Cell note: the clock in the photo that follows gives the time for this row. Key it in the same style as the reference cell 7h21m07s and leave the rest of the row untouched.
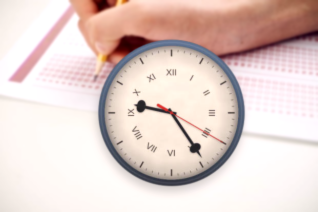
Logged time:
9h24m20s
